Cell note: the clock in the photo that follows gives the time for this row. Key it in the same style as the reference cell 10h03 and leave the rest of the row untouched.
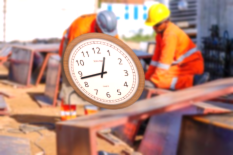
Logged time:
12h43
